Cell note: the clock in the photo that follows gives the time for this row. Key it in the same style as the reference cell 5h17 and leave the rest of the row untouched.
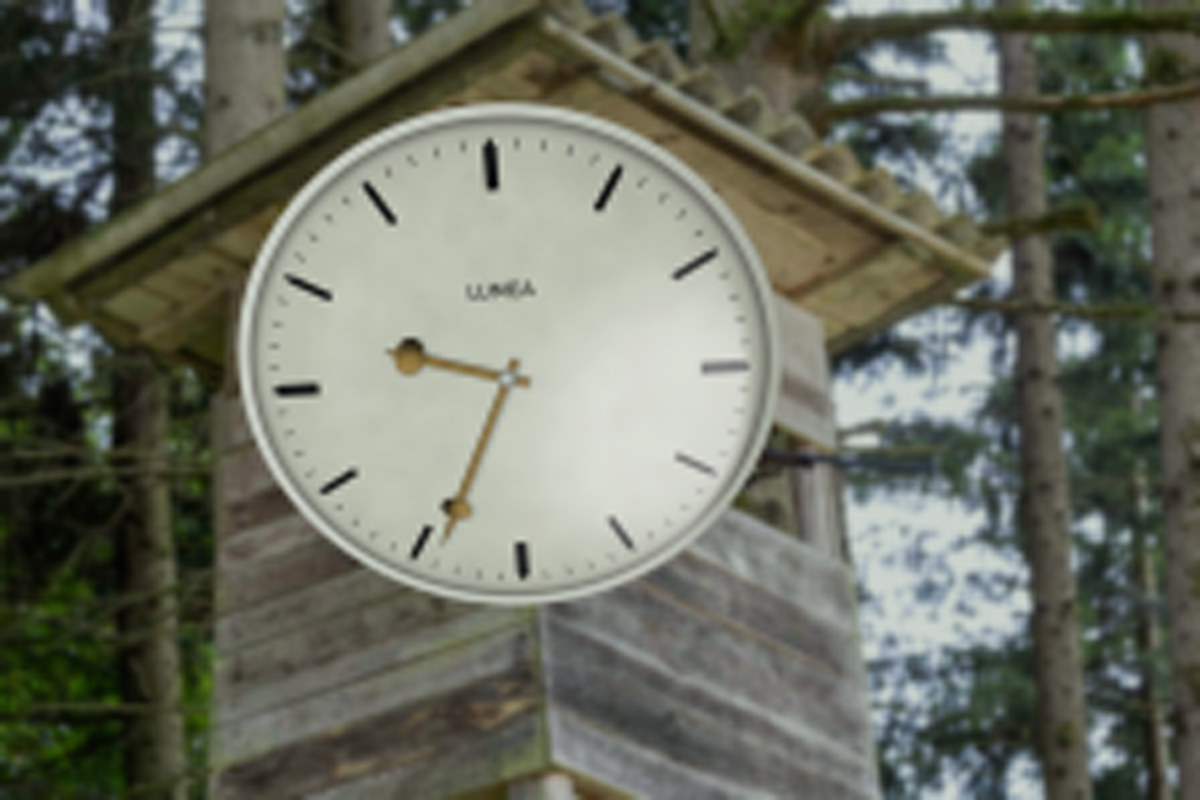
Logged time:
9h34
